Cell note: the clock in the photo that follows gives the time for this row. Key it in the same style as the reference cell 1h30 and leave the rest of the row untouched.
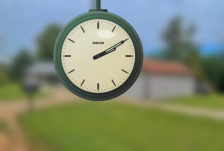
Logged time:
2h10
